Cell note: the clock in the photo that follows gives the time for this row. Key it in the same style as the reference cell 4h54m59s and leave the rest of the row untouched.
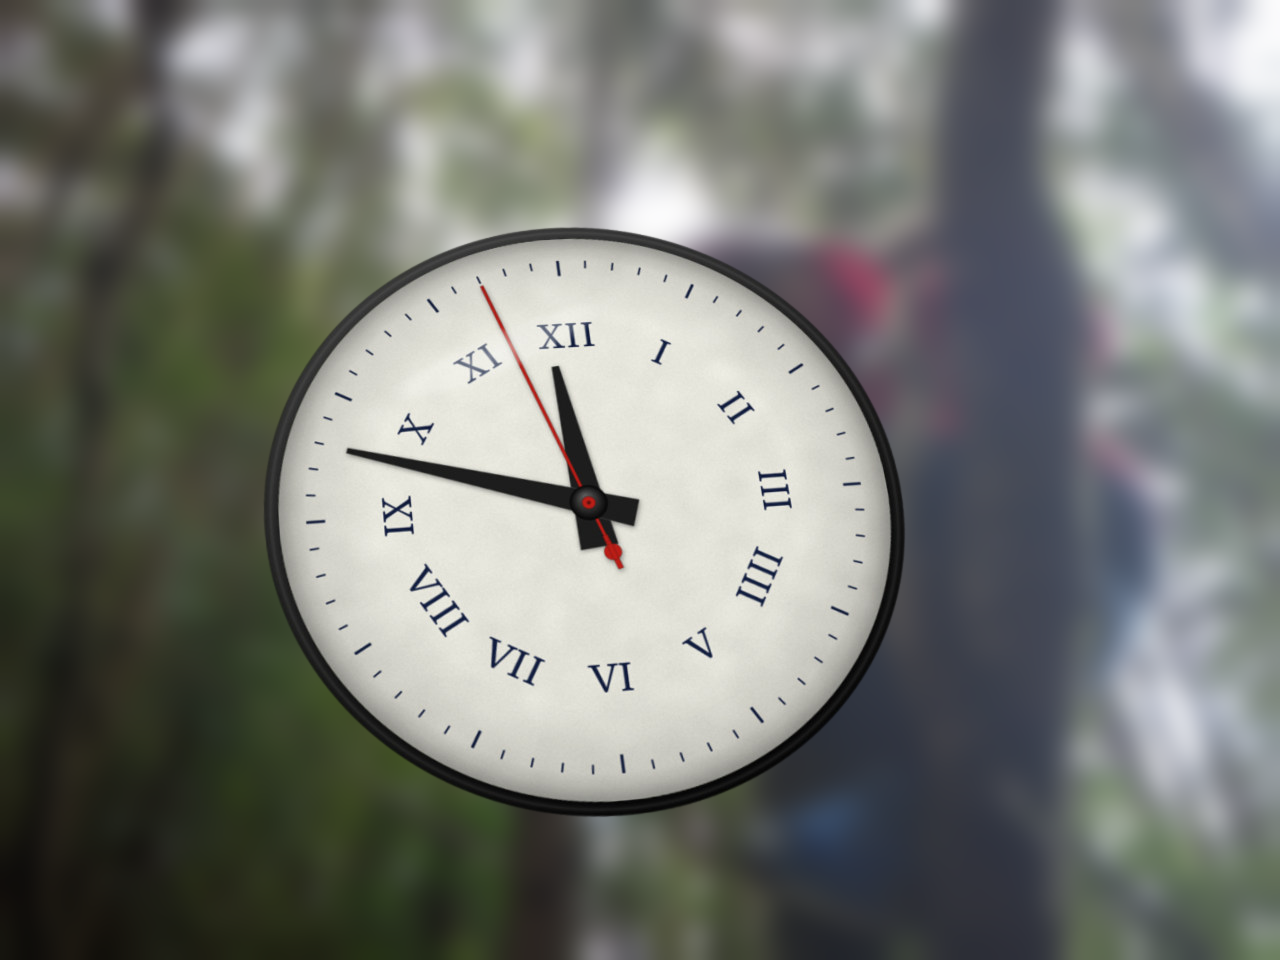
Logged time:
11h47m57s
